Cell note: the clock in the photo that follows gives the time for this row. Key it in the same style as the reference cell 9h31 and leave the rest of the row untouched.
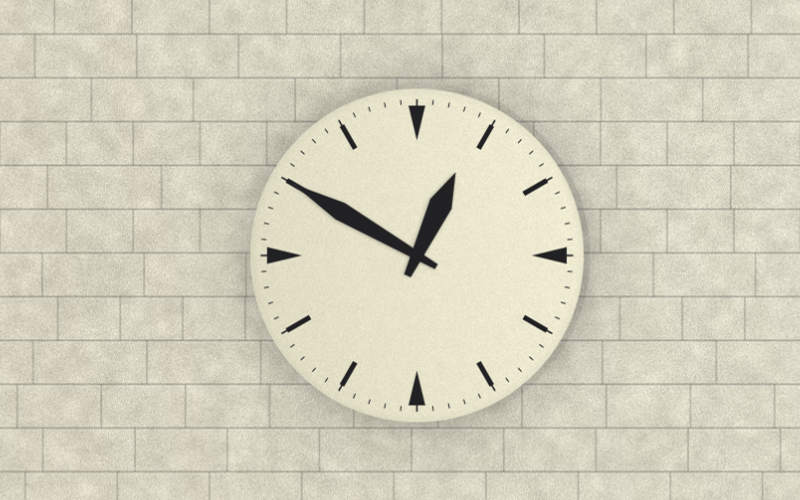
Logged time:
12h50
